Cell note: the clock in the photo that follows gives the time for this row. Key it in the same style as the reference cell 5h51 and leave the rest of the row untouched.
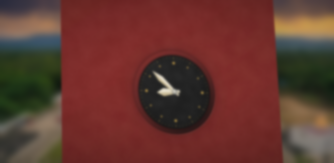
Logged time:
8h52
